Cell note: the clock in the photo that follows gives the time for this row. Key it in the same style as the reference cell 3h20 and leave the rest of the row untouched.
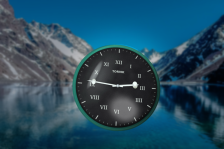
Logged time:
2h46
